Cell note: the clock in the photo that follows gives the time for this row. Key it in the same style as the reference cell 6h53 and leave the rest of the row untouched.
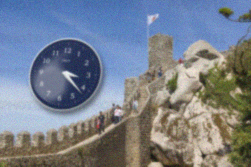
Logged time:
3h22
